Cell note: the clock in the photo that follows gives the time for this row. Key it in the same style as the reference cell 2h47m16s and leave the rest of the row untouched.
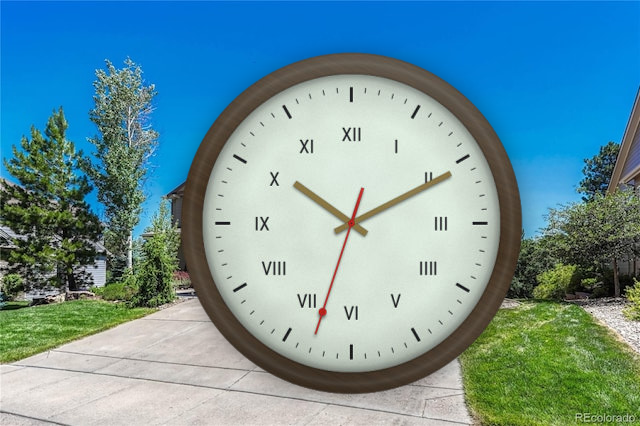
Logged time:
10h10m33s
